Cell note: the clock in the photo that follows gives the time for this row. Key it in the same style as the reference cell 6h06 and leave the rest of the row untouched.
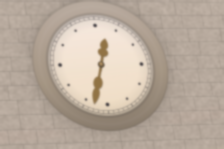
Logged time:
12h33
